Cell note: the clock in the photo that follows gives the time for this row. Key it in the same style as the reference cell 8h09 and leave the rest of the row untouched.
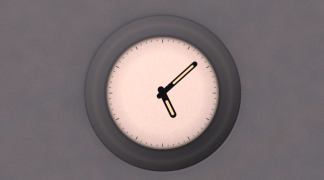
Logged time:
5h08
